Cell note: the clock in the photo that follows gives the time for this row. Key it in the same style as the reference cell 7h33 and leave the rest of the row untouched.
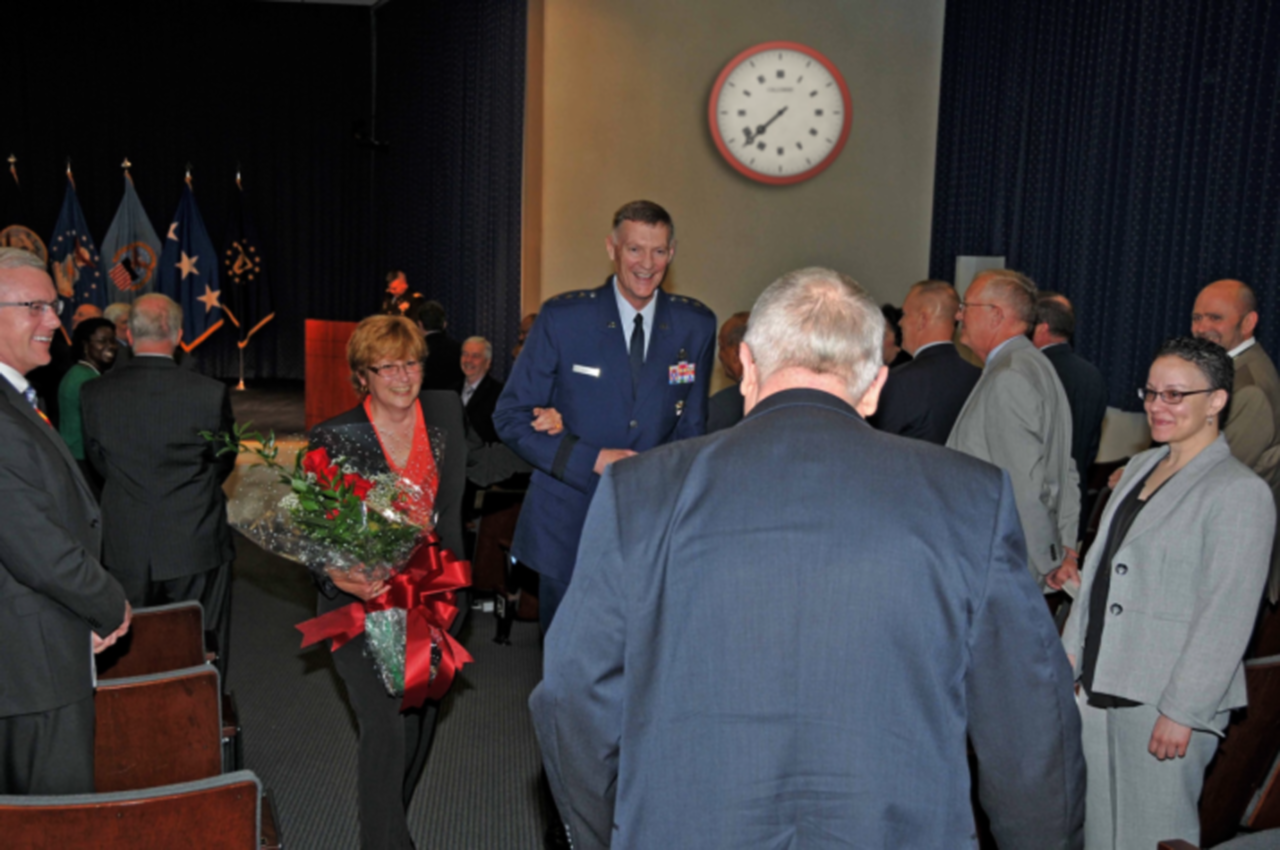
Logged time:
7h38
